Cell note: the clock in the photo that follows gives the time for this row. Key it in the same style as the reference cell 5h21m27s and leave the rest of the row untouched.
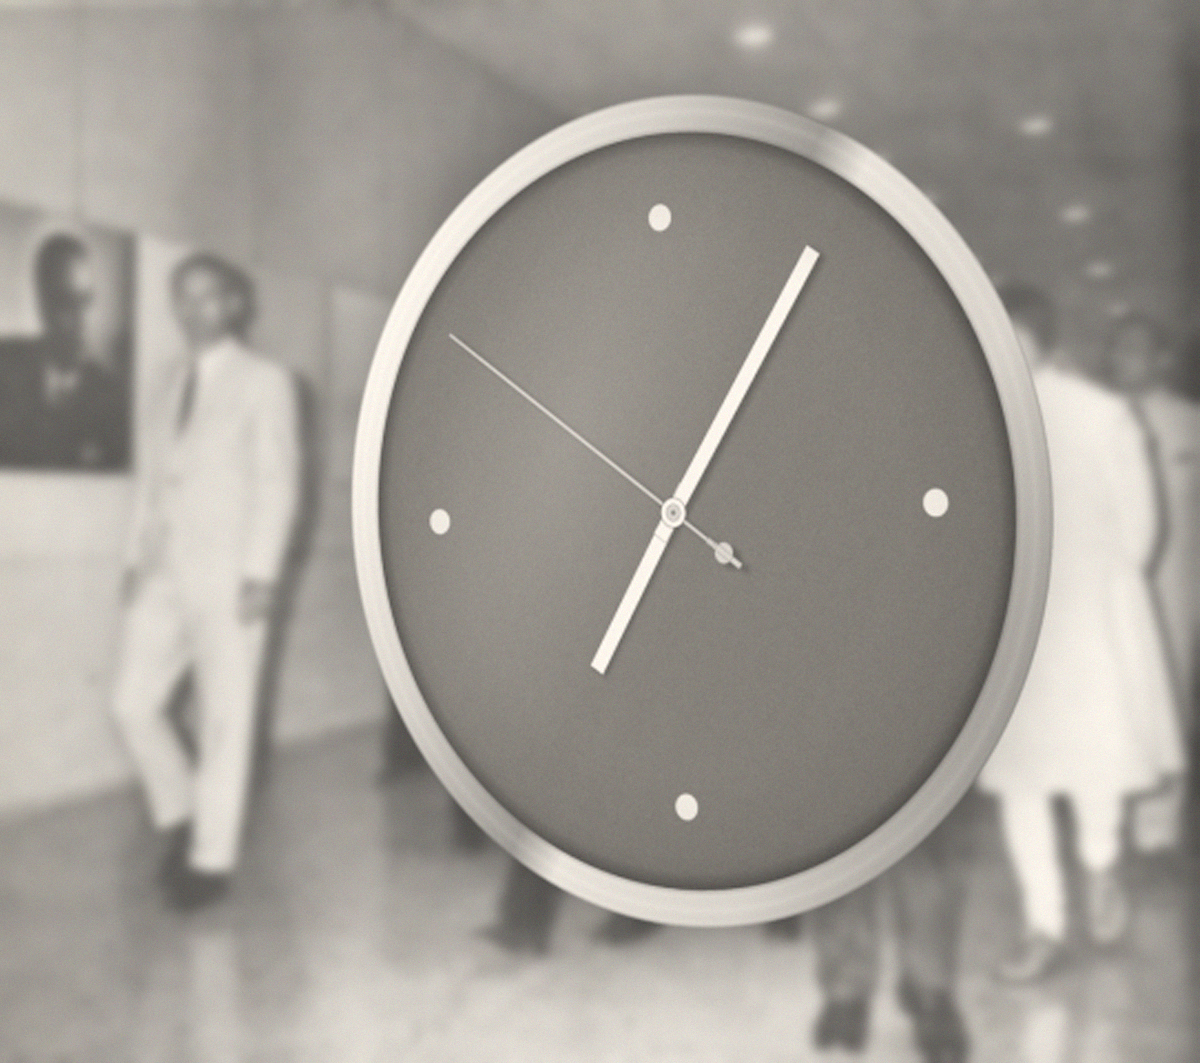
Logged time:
7h05m51s
